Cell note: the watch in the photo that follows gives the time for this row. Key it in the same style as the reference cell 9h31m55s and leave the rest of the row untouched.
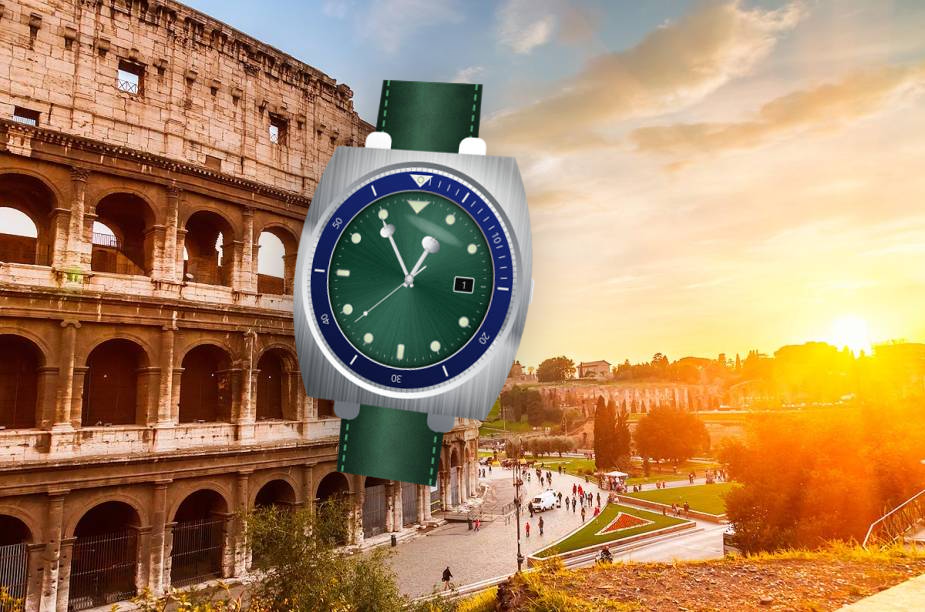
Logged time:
12h54m38s
